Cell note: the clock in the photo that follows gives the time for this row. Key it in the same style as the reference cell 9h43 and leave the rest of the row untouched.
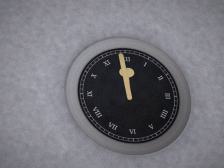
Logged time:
11h59
